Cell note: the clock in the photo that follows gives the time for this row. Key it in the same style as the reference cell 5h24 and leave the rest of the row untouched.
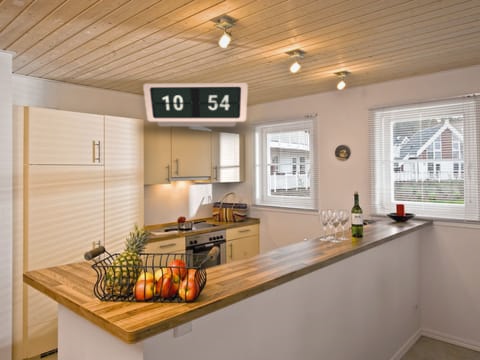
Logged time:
10h54
